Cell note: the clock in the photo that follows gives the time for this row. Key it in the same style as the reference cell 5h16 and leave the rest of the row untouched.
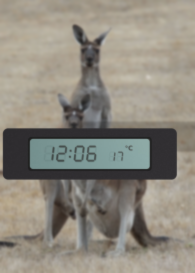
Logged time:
12h06
